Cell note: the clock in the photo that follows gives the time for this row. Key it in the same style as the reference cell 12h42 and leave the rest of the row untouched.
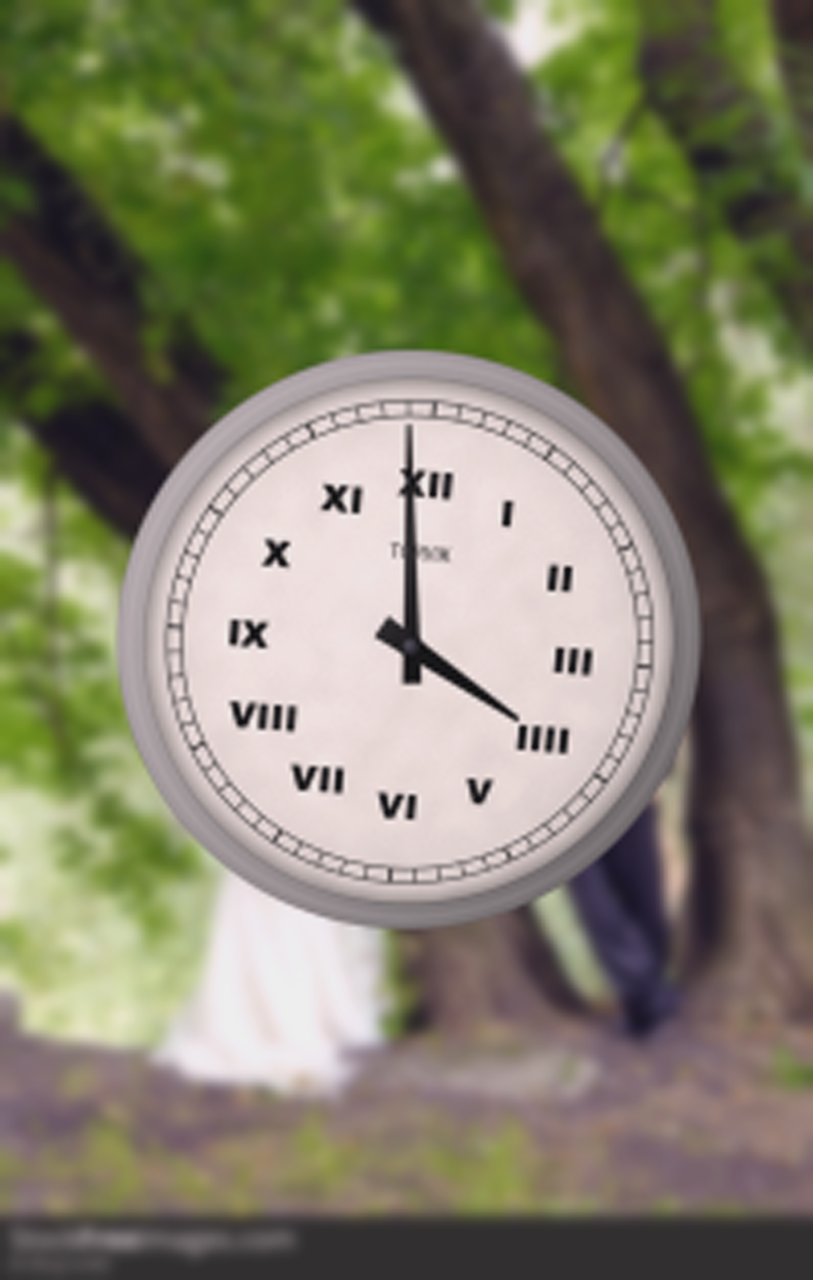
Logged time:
3h59
